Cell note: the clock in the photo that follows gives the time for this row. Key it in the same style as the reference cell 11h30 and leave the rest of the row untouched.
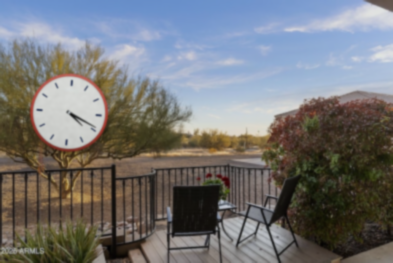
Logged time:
4h19
